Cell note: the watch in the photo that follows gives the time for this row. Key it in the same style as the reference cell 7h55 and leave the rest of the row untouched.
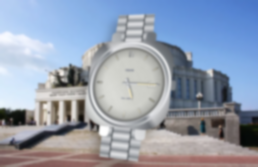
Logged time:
5h15
